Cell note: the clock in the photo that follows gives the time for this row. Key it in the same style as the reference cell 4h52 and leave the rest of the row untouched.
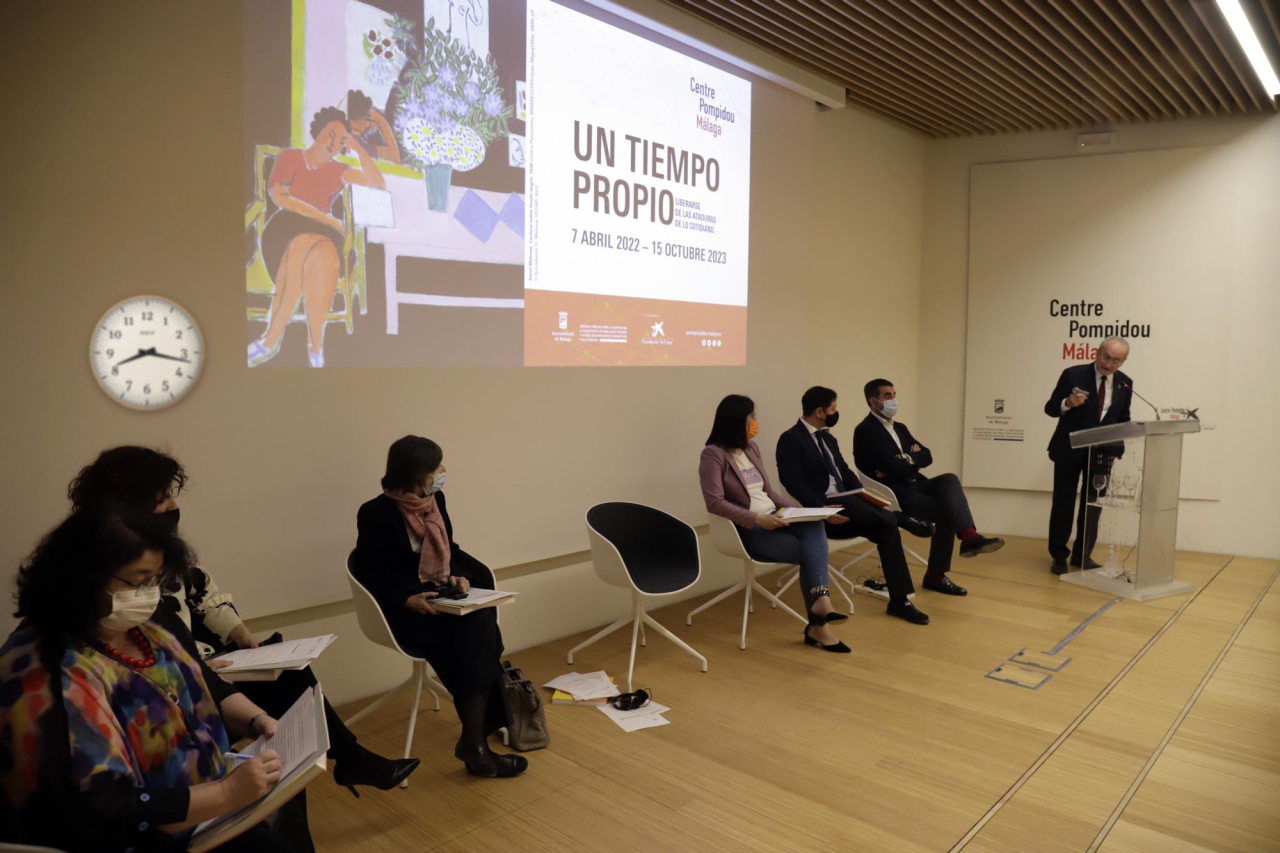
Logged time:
8h17
